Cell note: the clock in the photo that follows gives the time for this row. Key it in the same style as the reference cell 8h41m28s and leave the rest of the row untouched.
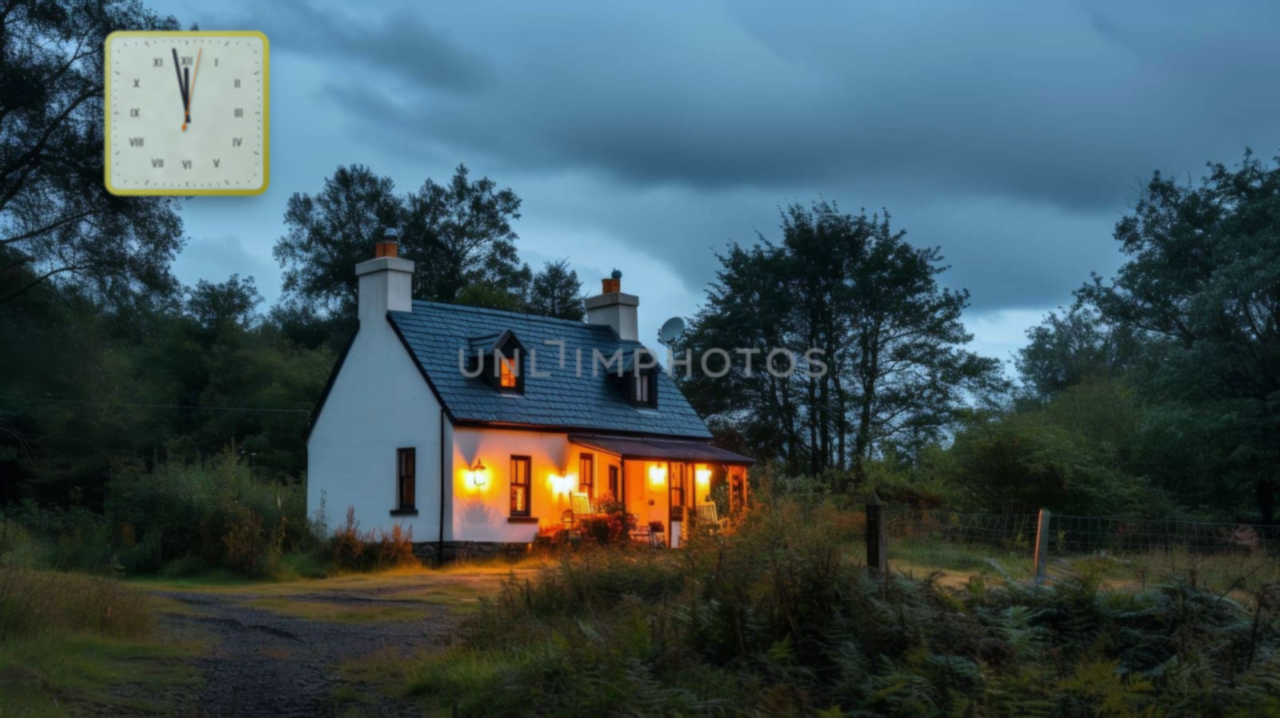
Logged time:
11h58m02s
